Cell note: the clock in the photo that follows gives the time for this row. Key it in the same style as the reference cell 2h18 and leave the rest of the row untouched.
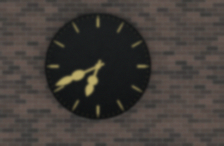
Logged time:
6h41
